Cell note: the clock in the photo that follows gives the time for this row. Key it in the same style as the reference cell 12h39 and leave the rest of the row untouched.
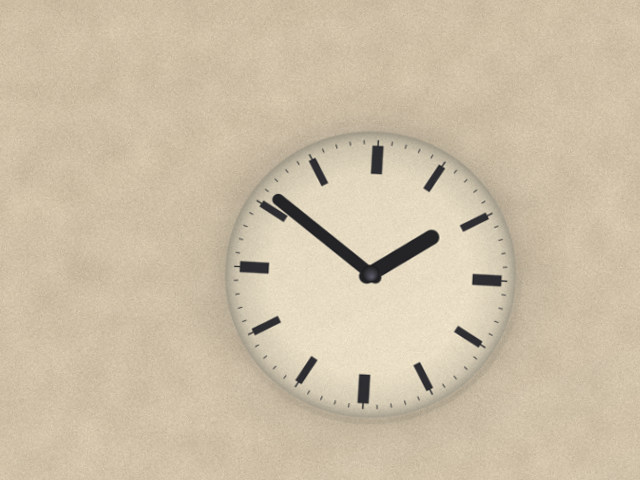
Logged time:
1h51
